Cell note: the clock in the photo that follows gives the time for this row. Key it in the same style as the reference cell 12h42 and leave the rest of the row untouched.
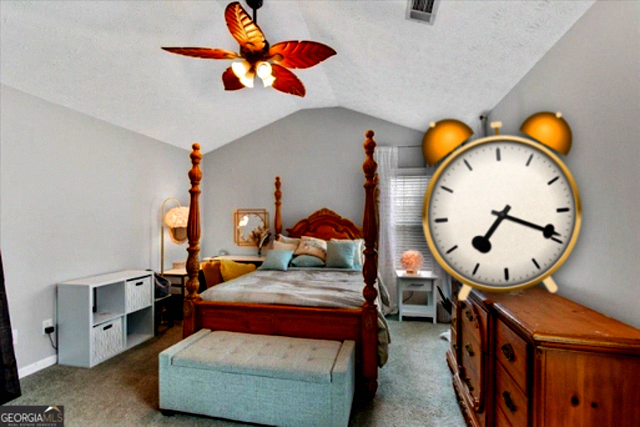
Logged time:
7h19
